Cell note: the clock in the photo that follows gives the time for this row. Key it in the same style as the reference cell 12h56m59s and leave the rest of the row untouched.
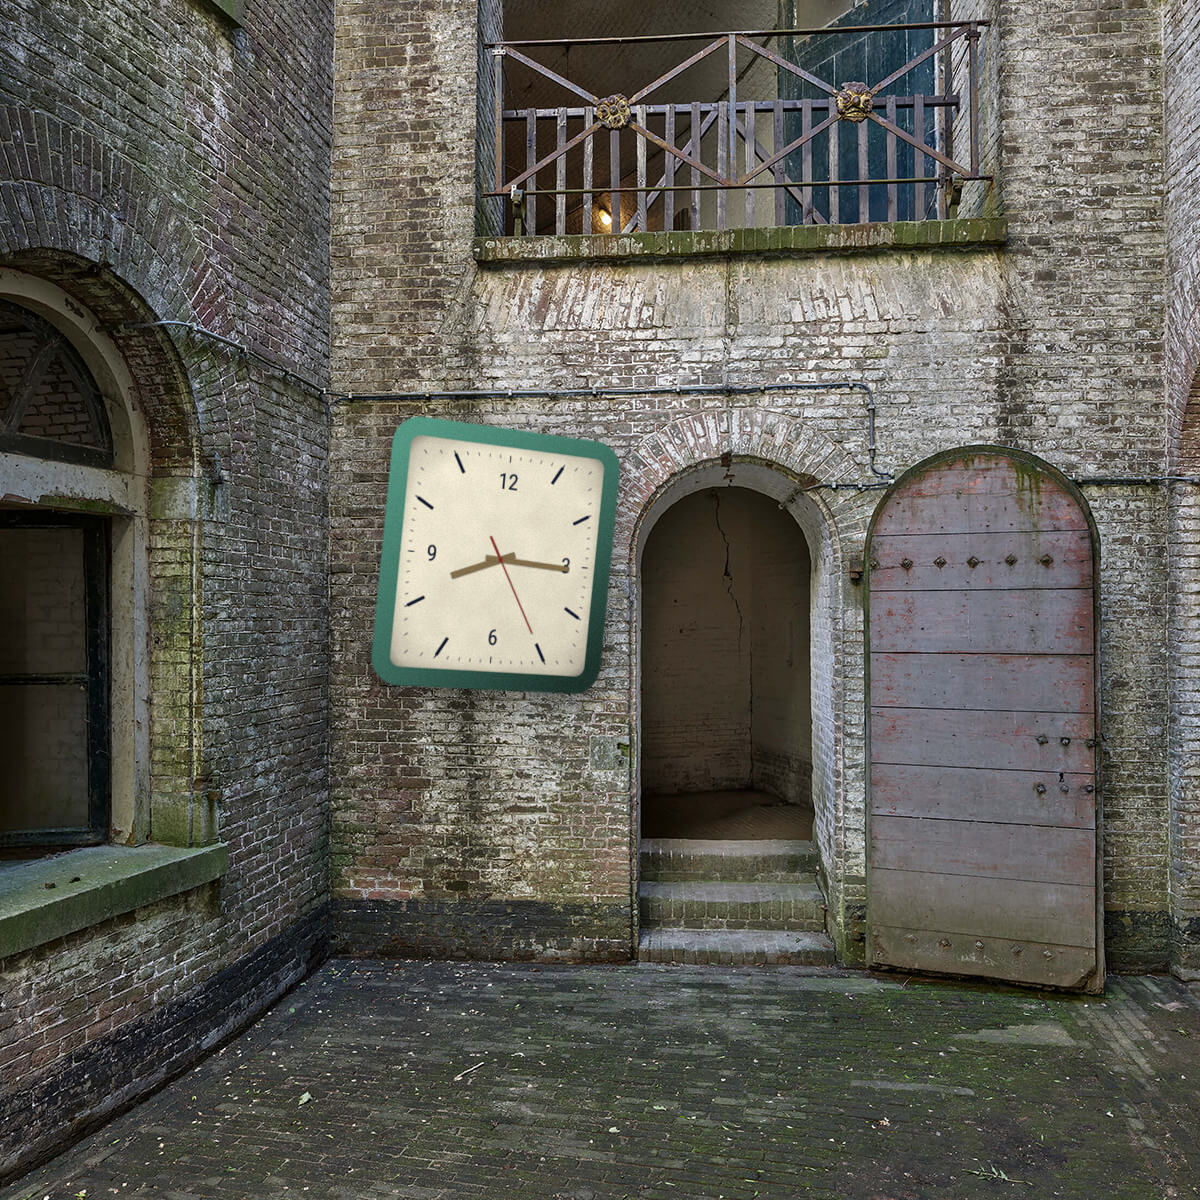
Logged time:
8h15m25s
